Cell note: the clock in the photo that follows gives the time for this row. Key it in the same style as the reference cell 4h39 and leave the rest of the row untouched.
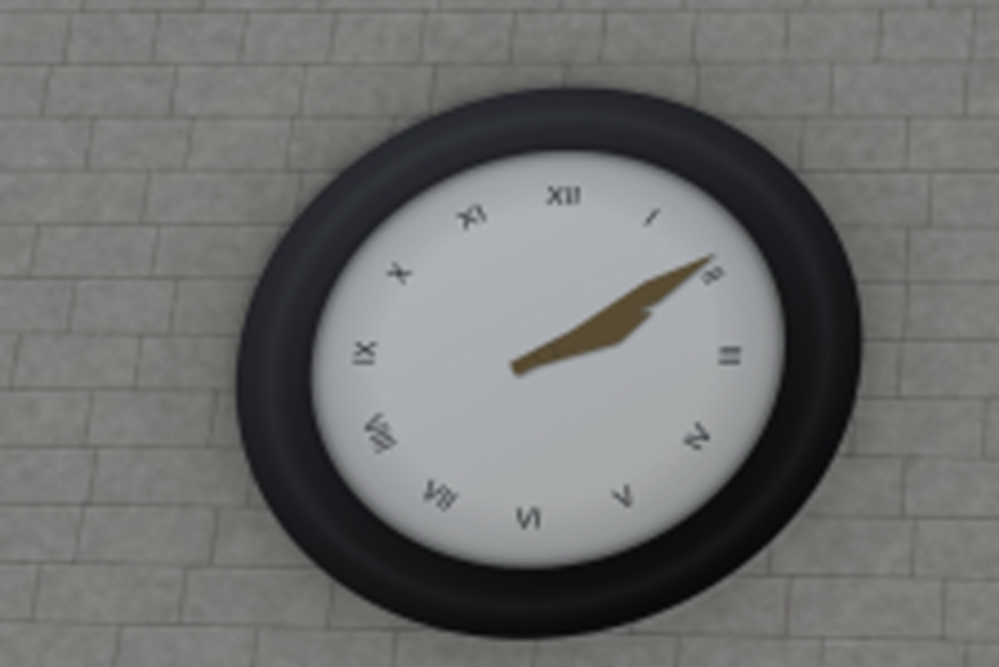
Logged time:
2h09
